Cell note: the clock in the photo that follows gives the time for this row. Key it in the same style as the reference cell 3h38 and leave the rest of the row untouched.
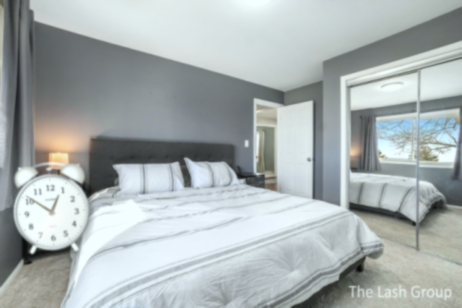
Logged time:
12h51
